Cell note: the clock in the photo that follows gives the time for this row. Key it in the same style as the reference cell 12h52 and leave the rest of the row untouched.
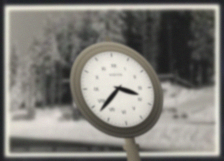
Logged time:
3h38
